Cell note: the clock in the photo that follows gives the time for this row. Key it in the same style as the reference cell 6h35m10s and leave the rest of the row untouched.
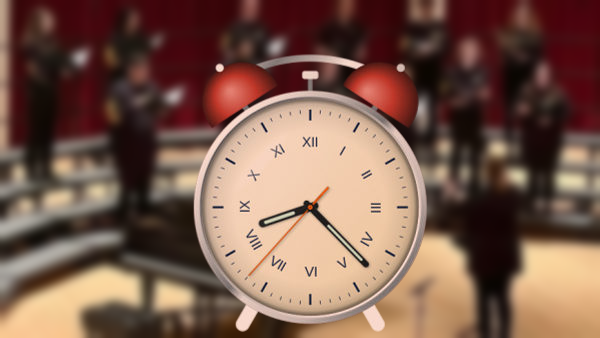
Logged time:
8h22m37s
